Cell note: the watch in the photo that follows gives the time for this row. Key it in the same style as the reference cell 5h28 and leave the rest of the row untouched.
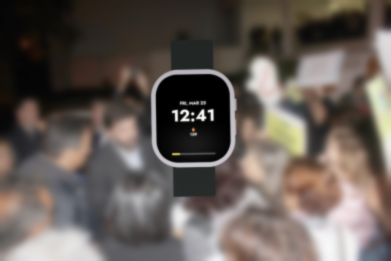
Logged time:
12h41
